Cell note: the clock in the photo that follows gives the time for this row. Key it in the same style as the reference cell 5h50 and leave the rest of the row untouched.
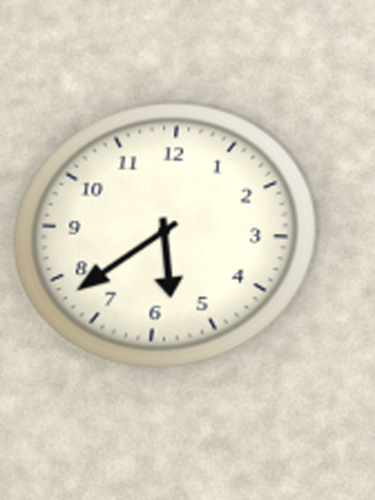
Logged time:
5h38
